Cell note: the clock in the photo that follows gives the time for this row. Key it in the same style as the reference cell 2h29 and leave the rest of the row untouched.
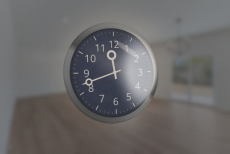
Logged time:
11h42
